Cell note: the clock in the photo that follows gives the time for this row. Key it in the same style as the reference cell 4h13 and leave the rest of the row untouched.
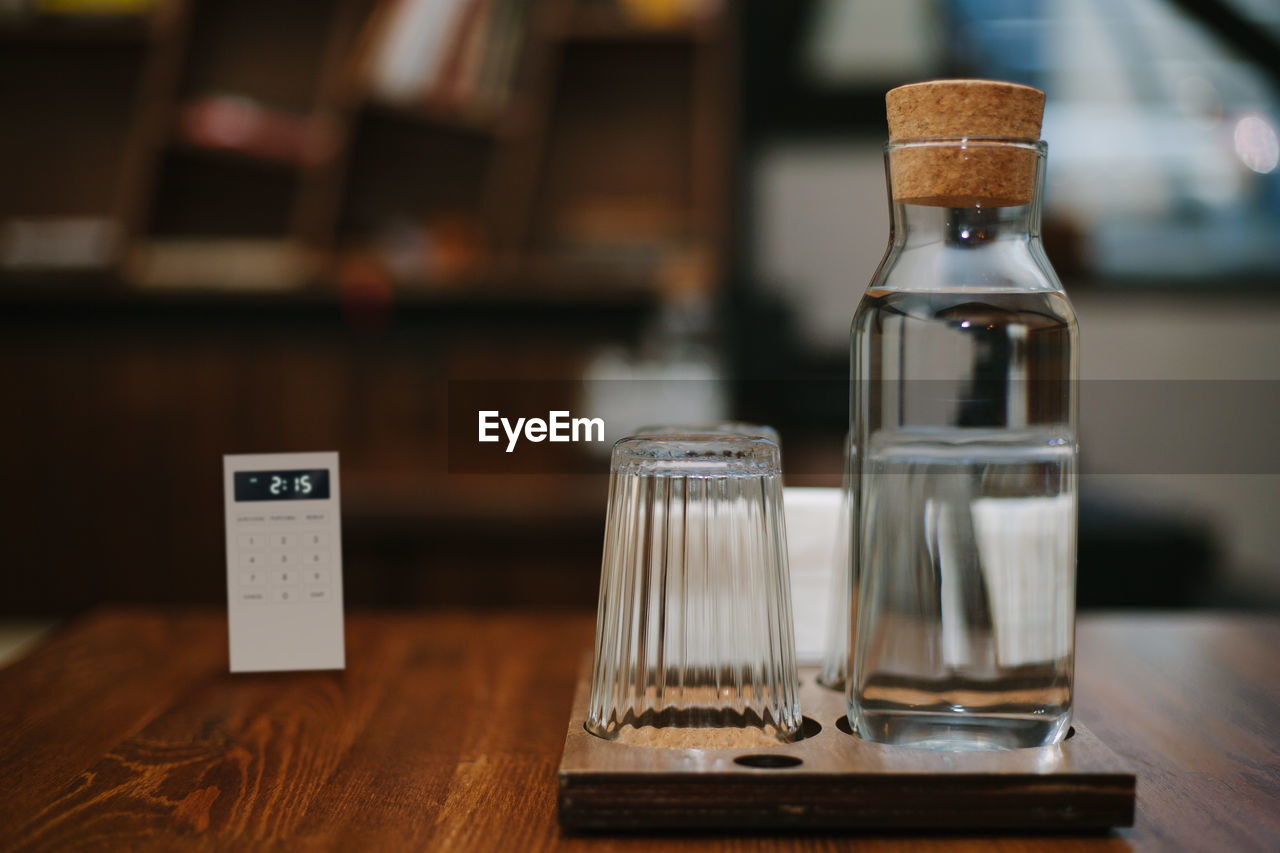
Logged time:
2h15
